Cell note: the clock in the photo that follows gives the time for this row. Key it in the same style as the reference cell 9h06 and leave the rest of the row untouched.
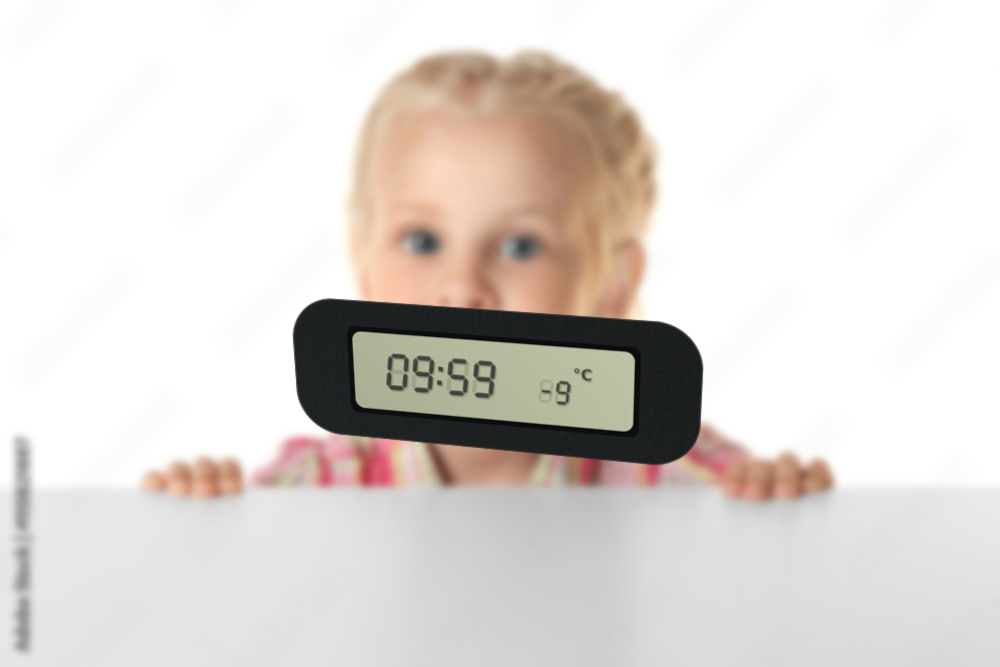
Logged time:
9h59
